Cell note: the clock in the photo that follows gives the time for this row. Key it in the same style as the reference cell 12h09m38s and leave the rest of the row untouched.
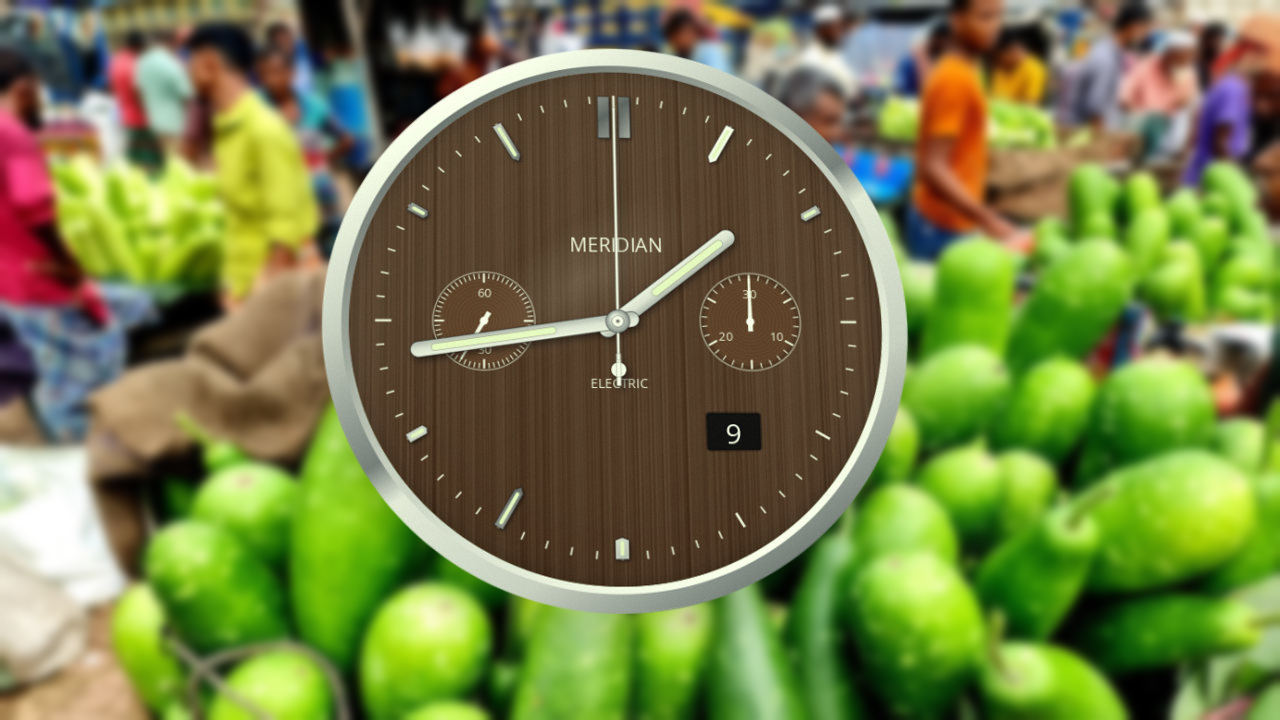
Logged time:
1h43m35s
